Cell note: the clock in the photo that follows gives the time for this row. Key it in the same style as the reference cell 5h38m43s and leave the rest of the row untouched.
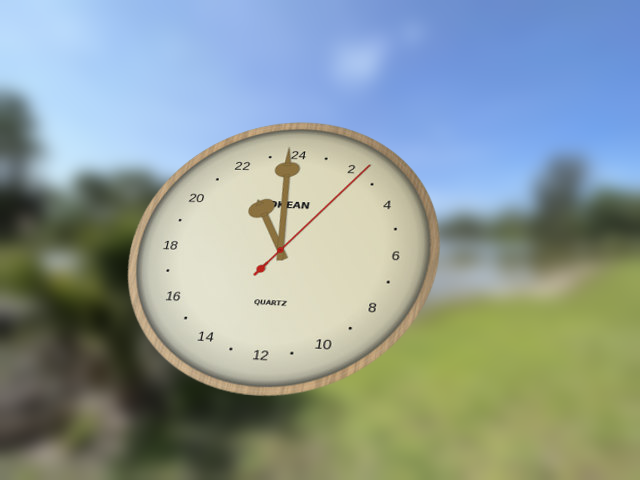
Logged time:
21h59m06s
